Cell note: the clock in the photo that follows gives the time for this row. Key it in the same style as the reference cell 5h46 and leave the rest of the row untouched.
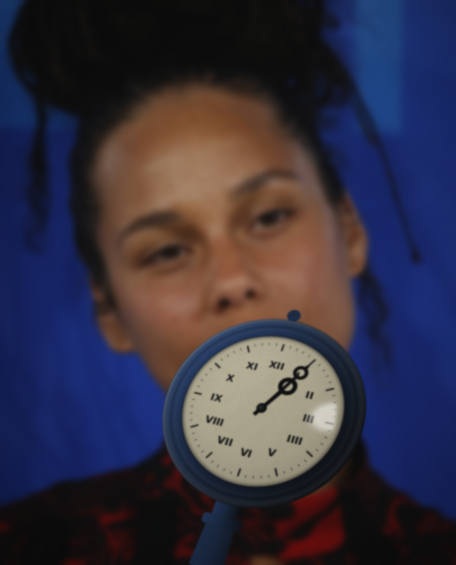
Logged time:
1h05
